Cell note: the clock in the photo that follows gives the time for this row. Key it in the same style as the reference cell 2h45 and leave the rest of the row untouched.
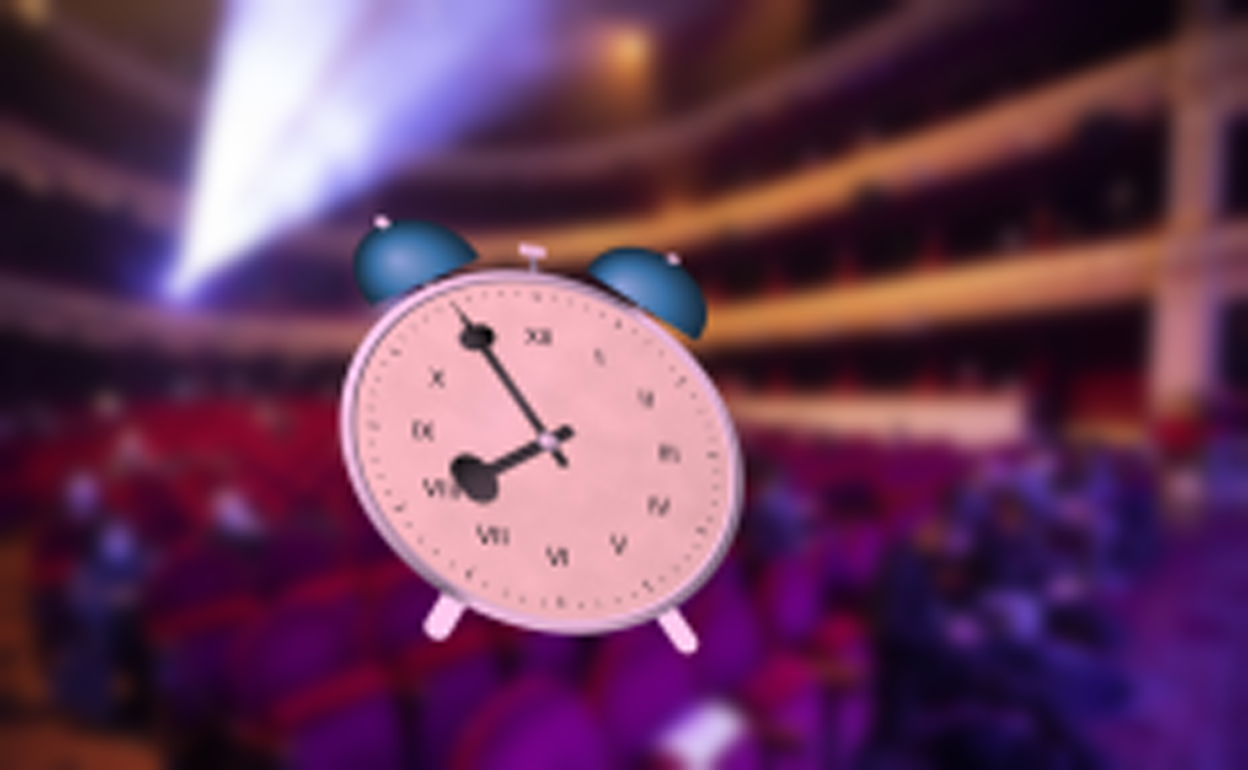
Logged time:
7h55
